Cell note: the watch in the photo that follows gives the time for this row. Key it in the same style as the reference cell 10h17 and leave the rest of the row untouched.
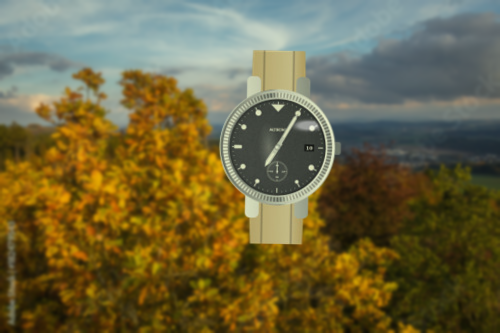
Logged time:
7h05
